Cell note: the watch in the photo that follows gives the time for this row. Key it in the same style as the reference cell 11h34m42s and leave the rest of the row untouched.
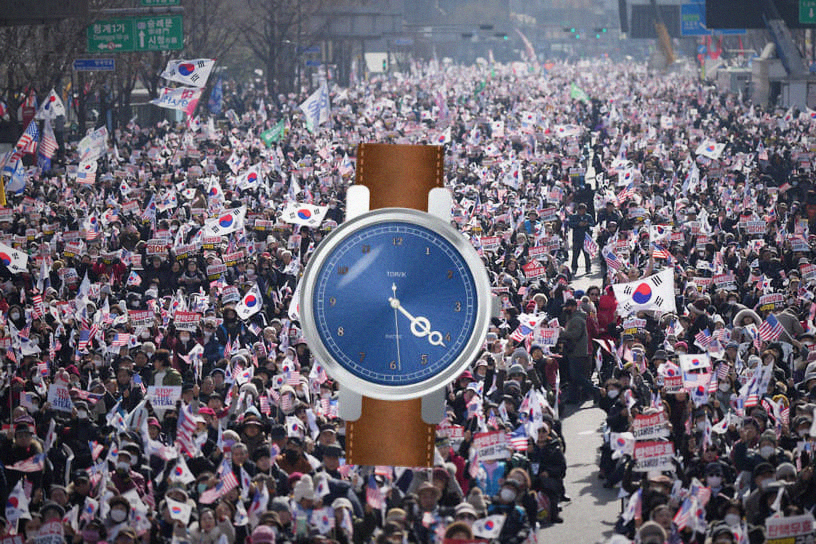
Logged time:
4h21m29s
